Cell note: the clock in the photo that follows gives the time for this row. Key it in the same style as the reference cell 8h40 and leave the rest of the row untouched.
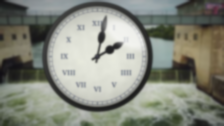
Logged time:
2h02
